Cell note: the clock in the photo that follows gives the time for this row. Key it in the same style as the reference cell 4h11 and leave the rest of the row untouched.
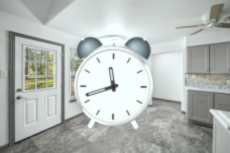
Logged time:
11h42
